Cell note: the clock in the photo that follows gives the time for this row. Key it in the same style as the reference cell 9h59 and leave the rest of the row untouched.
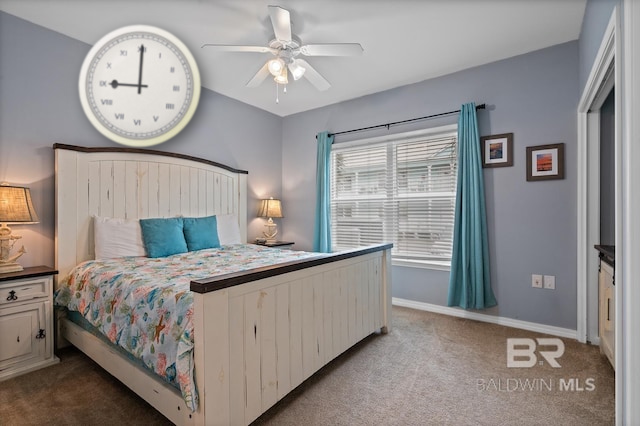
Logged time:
9h00
